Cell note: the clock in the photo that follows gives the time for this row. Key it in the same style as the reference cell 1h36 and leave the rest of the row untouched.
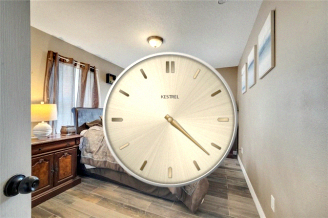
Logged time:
4h22
